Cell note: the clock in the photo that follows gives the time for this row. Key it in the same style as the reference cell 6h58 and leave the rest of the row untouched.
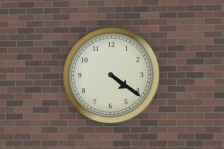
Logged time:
4h21
